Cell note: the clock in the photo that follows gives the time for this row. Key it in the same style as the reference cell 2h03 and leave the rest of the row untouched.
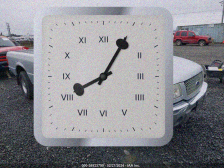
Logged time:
8h05
